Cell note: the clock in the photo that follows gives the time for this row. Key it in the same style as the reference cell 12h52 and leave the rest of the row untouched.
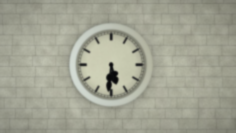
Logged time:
5h31
